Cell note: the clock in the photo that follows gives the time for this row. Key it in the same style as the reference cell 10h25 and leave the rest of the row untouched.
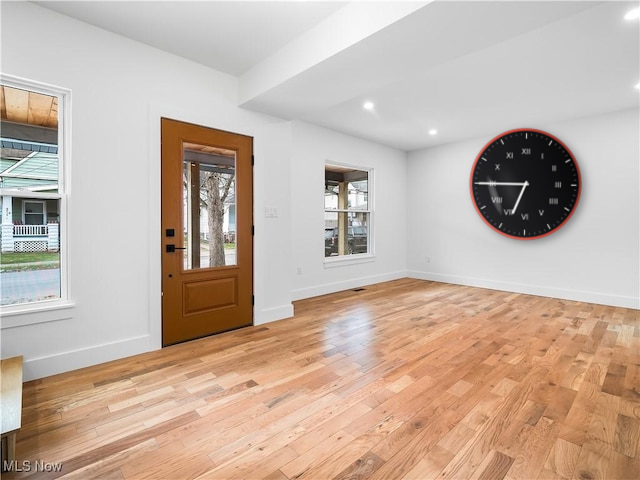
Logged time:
6h45
